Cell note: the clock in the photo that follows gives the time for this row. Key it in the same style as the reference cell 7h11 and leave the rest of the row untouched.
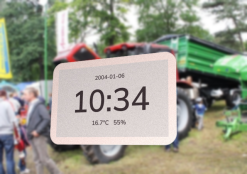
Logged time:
10h34
